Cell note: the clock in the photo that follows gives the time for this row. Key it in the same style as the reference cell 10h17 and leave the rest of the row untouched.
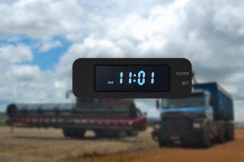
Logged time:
11h01
